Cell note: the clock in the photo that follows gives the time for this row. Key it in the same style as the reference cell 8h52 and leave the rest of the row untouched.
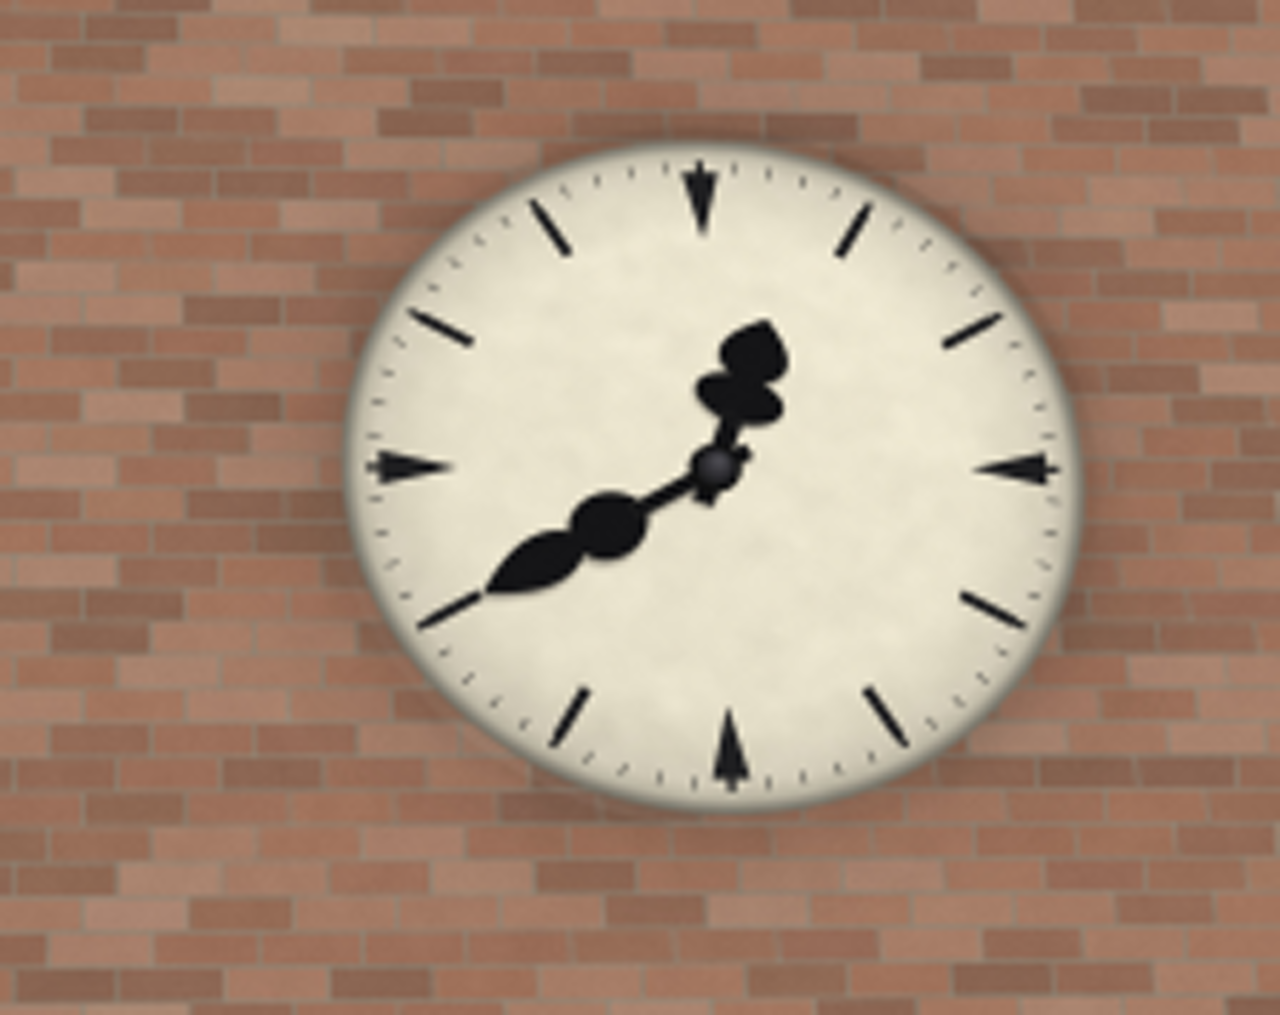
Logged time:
12h40
